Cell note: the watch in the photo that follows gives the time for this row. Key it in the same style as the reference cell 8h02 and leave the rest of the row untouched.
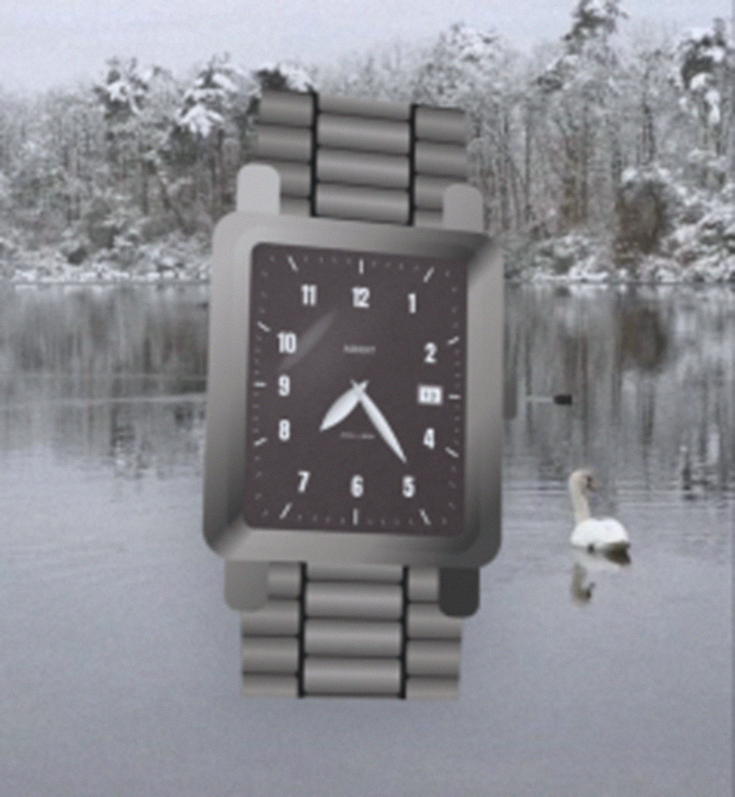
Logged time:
7h24
